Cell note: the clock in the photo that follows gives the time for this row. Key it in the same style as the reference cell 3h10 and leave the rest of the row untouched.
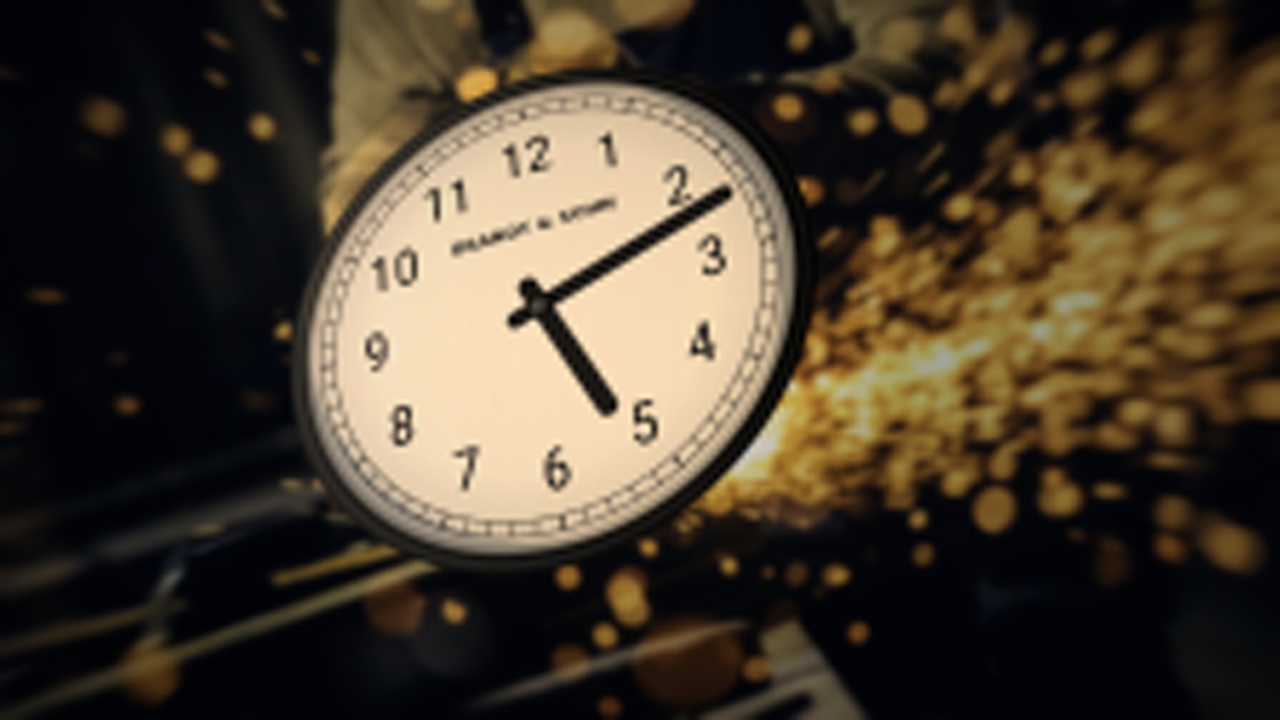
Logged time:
5h12
